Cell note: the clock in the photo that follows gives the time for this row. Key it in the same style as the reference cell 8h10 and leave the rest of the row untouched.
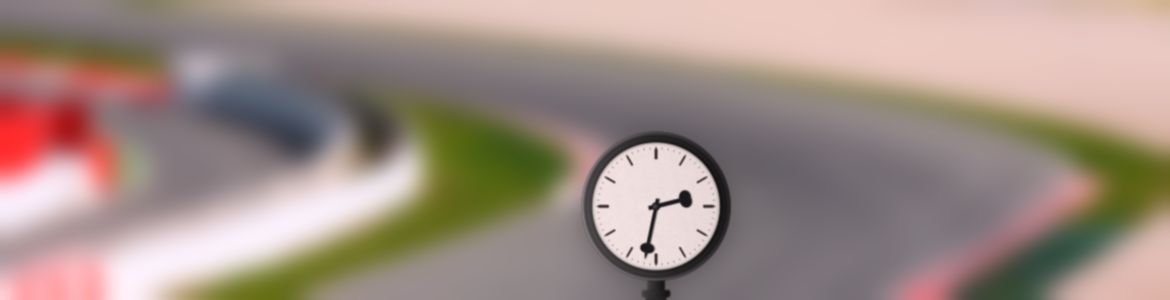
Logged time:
2h32
